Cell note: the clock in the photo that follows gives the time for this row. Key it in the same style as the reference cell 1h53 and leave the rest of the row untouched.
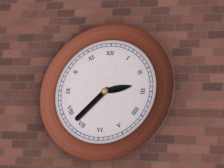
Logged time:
2h37
